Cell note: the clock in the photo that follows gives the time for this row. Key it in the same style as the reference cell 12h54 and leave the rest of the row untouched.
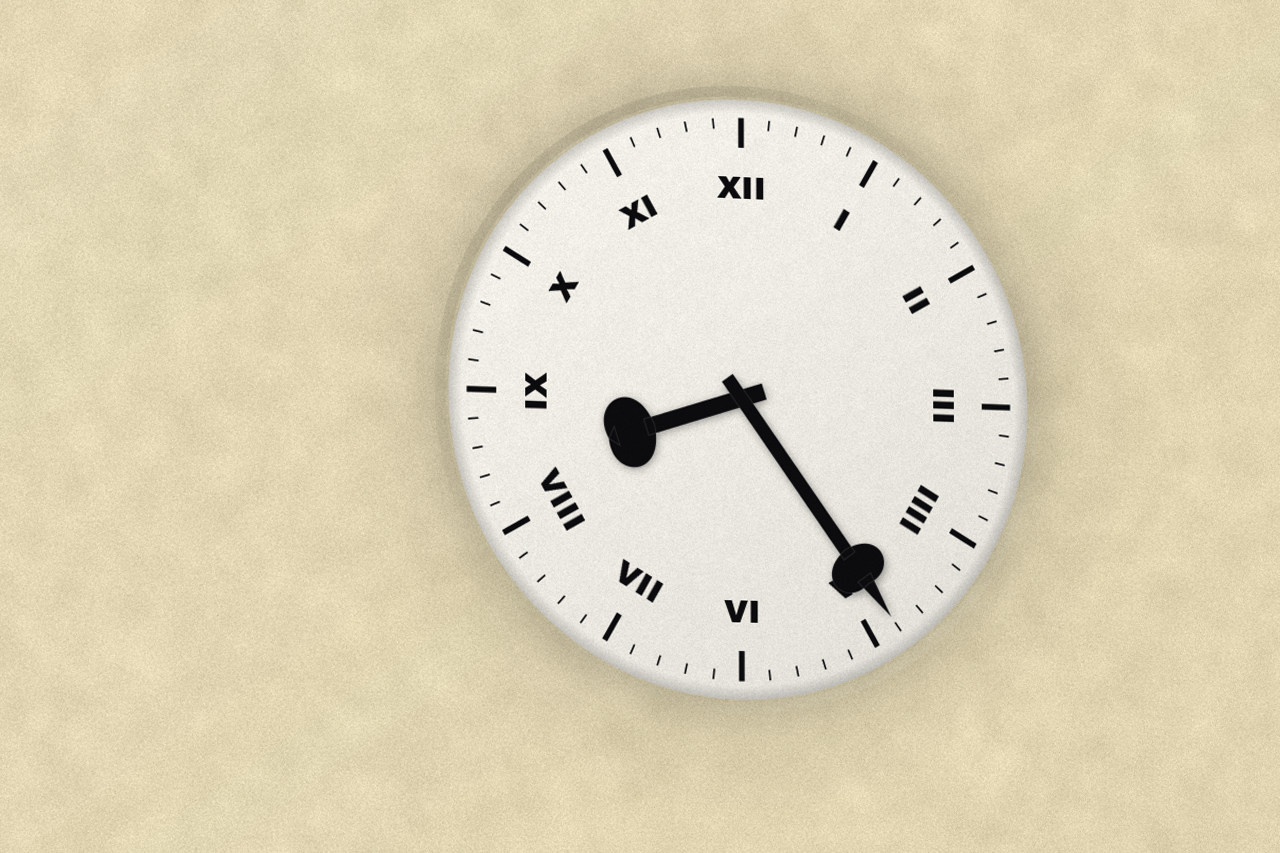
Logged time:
8h24
